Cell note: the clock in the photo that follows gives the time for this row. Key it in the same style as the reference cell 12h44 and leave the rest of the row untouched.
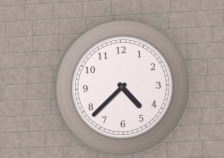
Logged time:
4h38
